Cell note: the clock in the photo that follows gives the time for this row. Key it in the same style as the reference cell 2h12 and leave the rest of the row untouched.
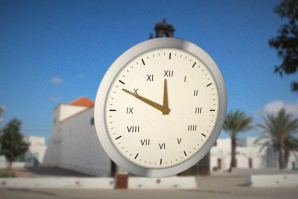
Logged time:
11h49
